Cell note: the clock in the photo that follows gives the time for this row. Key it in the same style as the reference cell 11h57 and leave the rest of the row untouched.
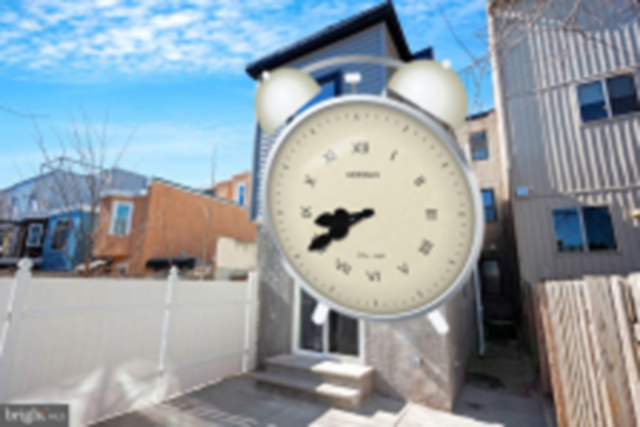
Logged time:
8h40
